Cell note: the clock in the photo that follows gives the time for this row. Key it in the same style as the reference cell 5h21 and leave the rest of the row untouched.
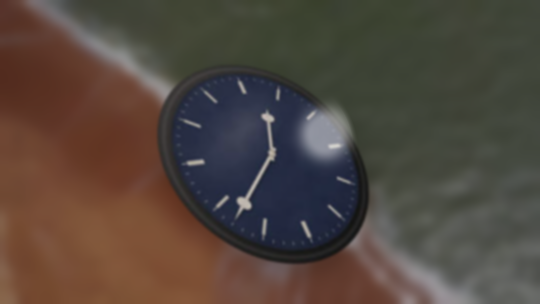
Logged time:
12h38
